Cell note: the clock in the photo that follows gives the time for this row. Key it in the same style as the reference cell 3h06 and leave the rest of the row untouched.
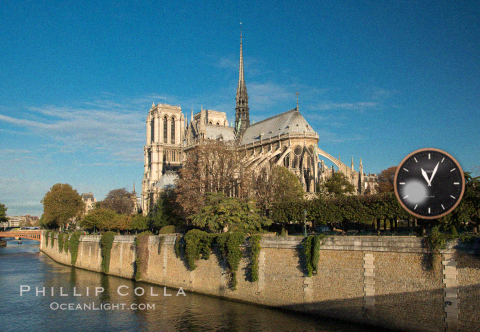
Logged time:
11h04
